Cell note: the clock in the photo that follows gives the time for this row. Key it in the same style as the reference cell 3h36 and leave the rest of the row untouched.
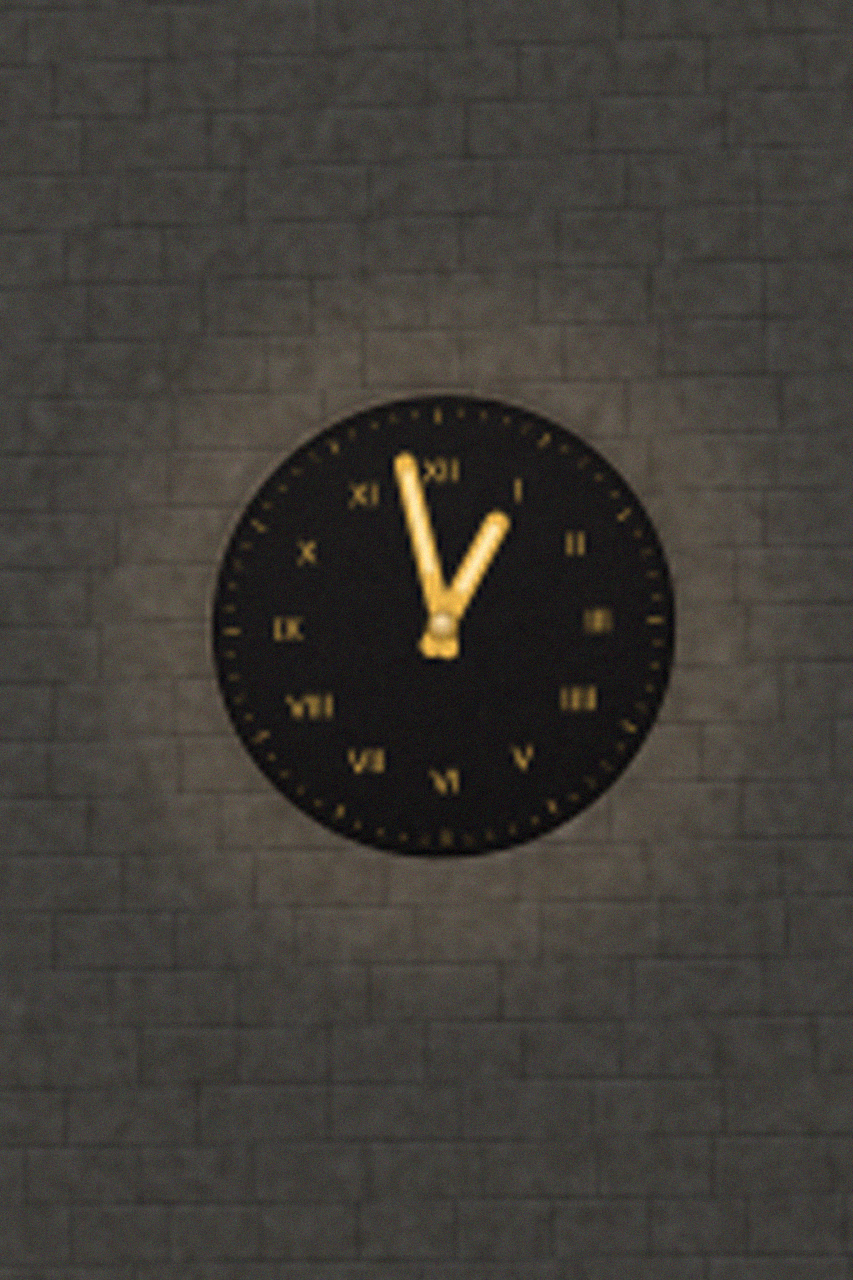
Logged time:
12h58
